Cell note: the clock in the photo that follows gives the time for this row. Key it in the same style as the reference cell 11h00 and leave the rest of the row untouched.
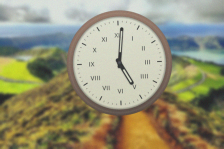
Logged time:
5h01
